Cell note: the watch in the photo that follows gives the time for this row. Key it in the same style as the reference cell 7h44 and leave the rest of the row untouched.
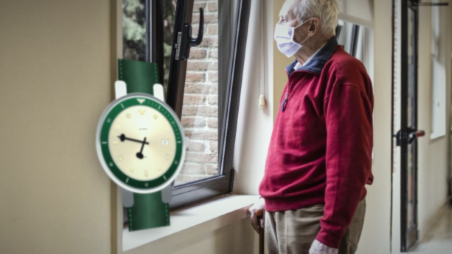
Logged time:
6h47
